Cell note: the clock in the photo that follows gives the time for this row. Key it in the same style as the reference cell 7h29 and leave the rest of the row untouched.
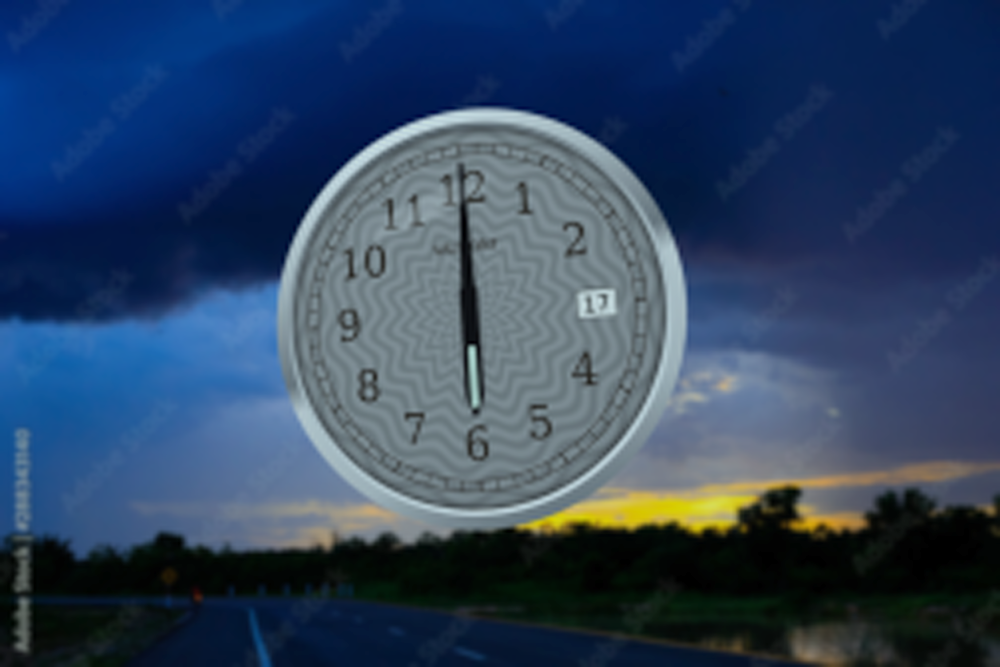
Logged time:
6h00
